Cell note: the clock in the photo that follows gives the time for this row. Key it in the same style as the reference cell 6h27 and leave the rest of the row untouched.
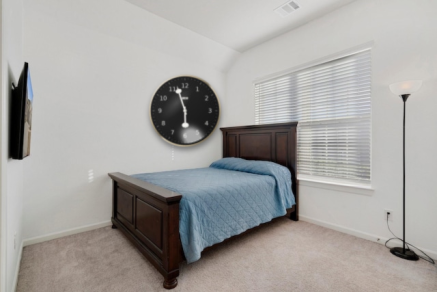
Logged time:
5h57
